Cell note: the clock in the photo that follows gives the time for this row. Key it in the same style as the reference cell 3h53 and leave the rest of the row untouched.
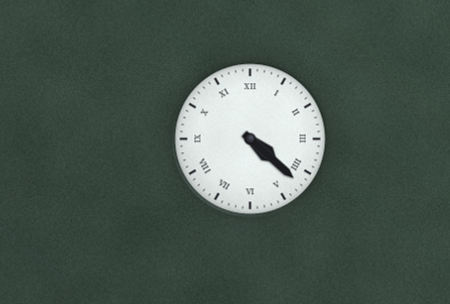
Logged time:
4h22
